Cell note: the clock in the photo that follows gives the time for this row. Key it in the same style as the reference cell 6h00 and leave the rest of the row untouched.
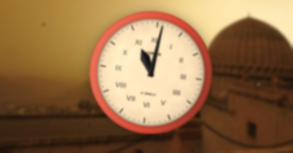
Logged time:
11h01
